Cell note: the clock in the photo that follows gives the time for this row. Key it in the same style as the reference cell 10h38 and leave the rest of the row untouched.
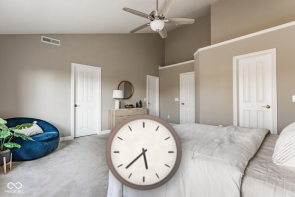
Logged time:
5h38
